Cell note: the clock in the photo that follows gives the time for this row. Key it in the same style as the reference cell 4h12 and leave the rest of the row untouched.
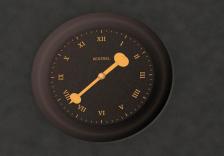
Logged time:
1h38
